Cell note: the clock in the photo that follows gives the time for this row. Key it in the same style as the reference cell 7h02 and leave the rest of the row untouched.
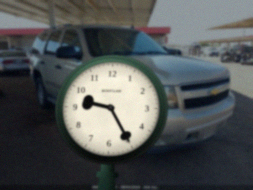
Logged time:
9h25
